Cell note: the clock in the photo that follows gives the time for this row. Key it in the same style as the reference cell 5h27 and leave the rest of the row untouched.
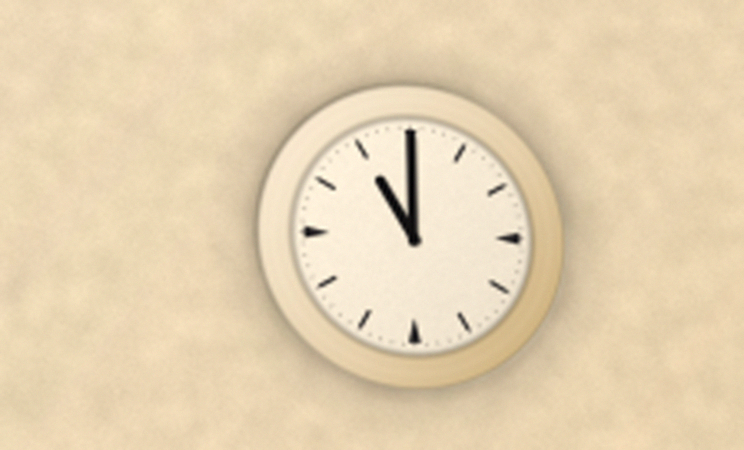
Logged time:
11h00
